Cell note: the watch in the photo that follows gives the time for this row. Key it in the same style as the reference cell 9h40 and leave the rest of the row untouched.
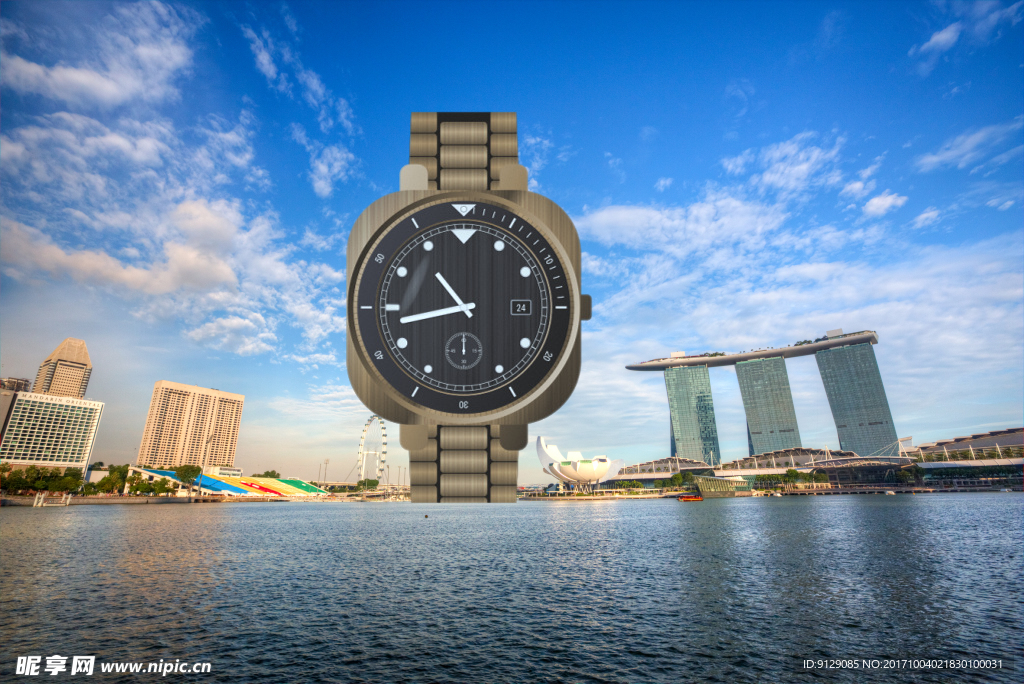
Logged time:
10h43
